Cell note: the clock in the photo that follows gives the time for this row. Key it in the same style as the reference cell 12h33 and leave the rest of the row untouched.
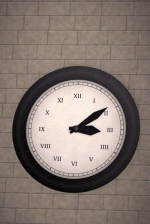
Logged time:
3h09
